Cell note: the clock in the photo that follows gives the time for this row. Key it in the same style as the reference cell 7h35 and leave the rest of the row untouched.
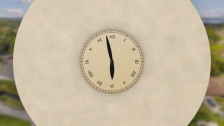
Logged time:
5h58
